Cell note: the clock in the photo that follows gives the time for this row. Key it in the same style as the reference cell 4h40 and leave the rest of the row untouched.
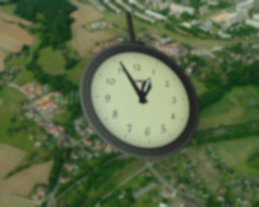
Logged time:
12h56
